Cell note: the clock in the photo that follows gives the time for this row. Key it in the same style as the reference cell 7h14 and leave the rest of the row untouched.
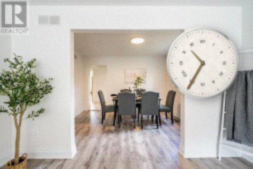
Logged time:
10h35
